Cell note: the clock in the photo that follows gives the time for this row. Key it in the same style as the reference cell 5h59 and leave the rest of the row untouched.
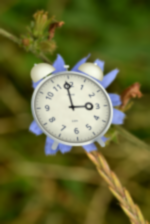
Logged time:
2h59
